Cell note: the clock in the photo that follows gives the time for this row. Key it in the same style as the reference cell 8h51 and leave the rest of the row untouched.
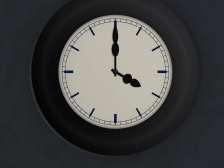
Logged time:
4h00
